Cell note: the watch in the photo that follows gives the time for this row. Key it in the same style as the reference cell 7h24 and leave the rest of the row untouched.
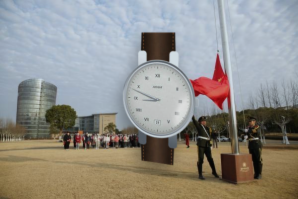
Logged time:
8h48
